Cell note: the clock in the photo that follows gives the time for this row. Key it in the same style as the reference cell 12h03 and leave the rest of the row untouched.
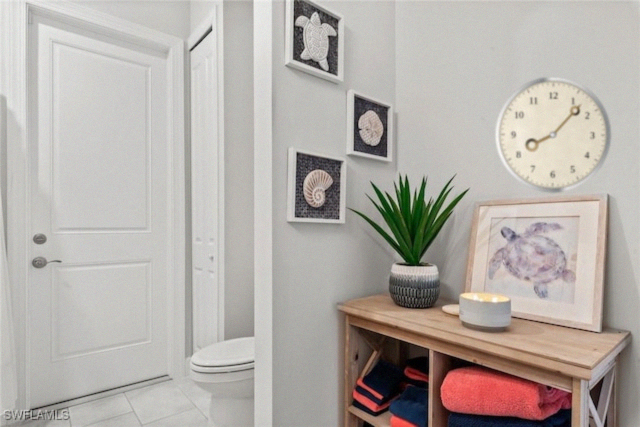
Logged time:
8h07
